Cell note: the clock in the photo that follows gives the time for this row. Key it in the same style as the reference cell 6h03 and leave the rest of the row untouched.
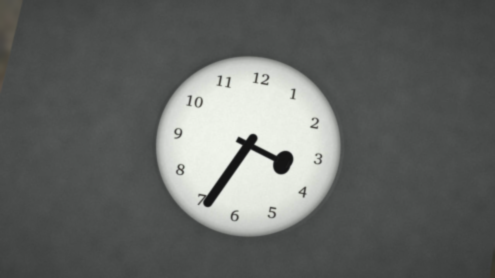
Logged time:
3h34
